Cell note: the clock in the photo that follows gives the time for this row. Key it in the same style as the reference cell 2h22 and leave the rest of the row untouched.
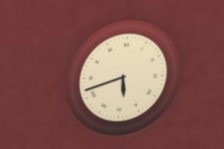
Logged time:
5h42
